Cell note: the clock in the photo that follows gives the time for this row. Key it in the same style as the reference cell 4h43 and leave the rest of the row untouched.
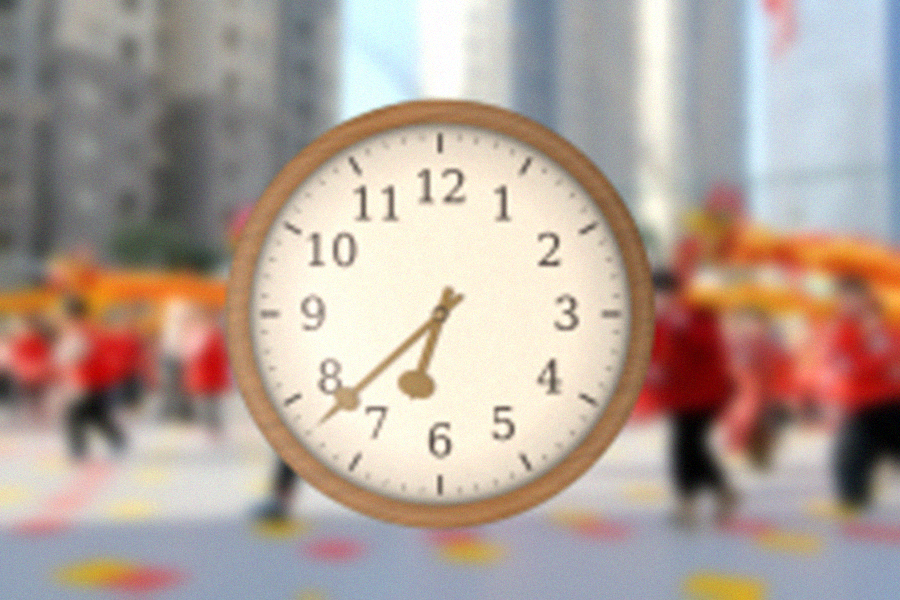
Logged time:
6h38
